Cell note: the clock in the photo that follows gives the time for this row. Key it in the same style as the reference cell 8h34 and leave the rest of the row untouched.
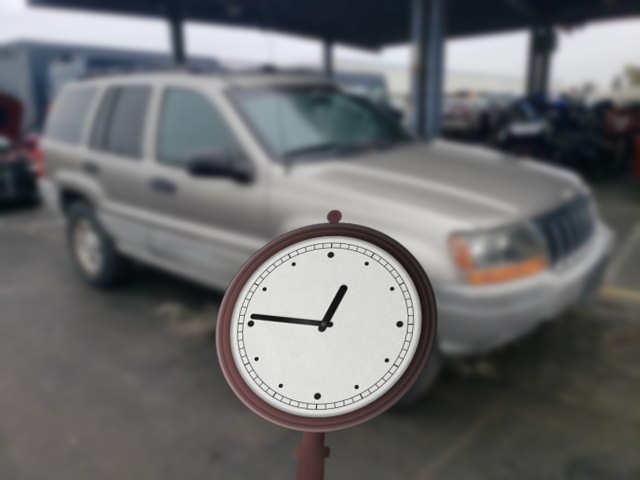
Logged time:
12h46
